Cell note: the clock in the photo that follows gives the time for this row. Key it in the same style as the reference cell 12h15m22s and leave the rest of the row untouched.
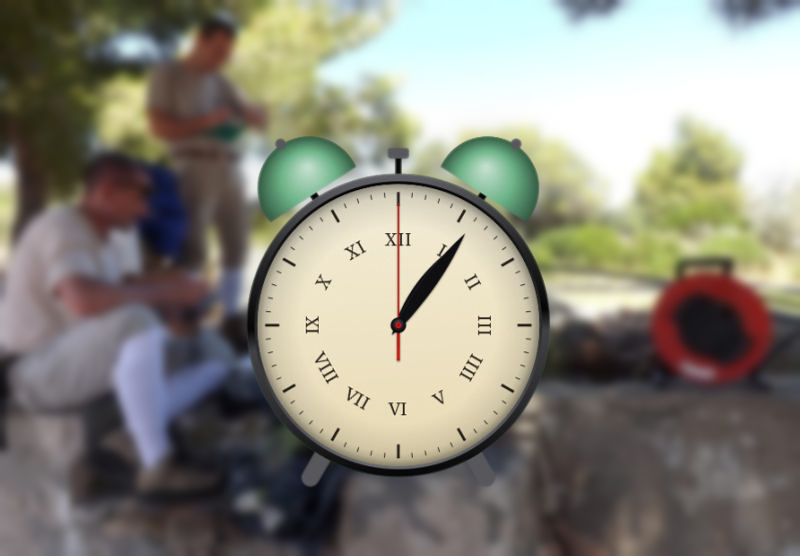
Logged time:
1h06m00s
